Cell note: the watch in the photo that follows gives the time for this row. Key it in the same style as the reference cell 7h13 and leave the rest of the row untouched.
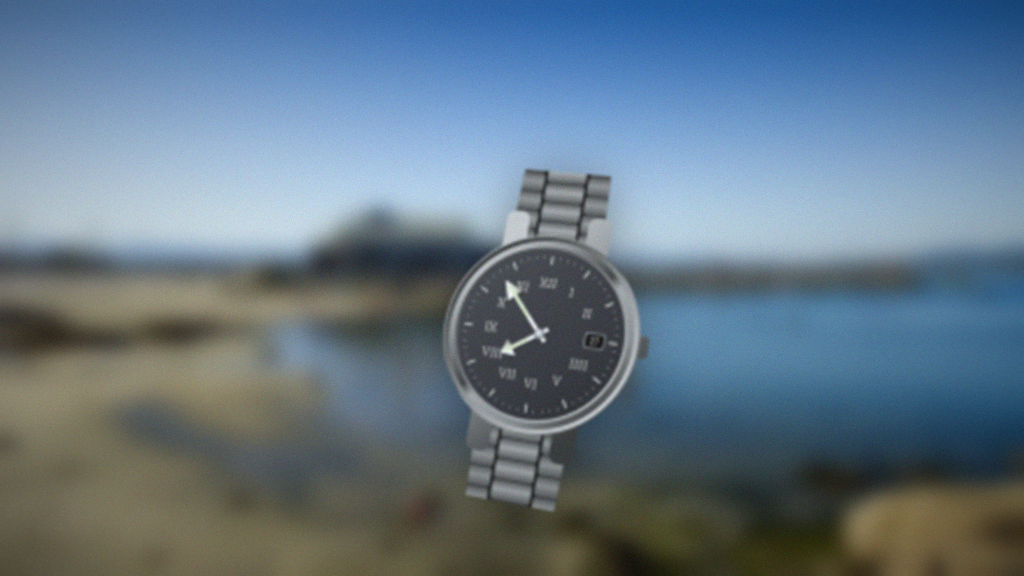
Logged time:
7h53
